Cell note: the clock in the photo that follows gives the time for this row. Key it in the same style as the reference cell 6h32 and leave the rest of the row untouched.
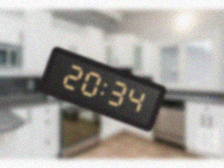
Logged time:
20h34
